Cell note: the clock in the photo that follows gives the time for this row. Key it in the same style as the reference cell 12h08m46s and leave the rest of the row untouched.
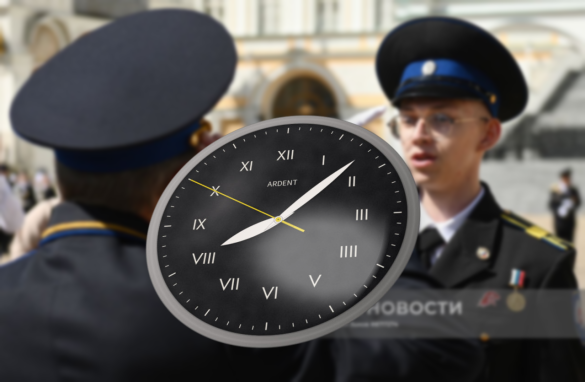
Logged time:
8h07m50s
